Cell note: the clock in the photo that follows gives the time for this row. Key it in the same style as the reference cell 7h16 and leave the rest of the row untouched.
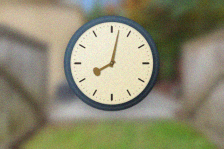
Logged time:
8h02
